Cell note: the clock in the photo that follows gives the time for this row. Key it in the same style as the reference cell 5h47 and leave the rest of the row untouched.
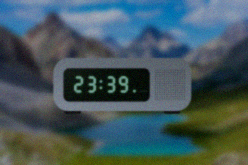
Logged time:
23h39
